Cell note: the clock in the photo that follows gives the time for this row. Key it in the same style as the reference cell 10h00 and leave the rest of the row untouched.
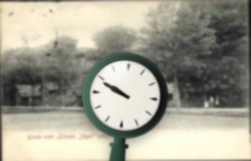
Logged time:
9h49
